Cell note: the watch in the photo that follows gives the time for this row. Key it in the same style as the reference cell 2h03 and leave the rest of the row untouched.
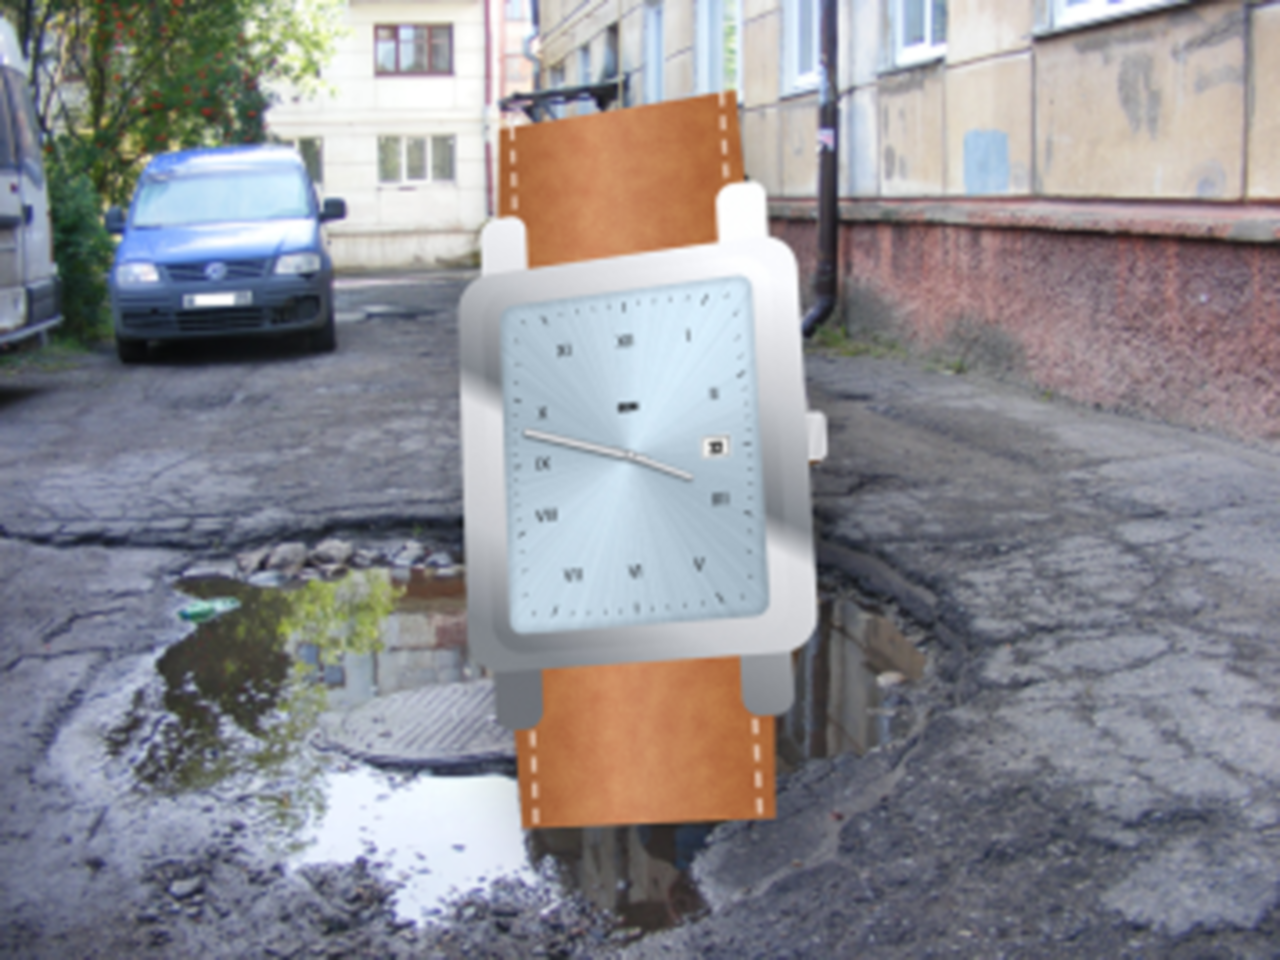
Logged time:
3h48
